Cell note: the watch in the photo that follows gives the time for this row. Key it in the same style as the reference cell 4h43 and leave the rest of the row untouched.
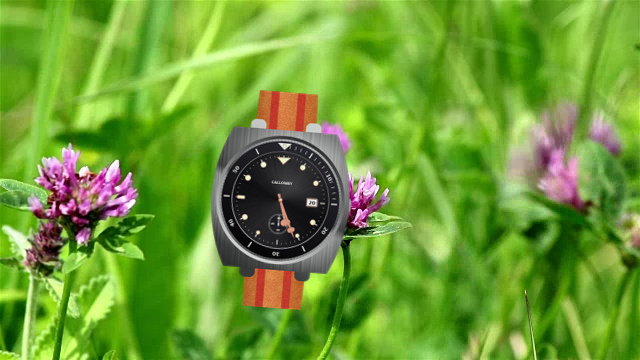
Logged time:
5h26
